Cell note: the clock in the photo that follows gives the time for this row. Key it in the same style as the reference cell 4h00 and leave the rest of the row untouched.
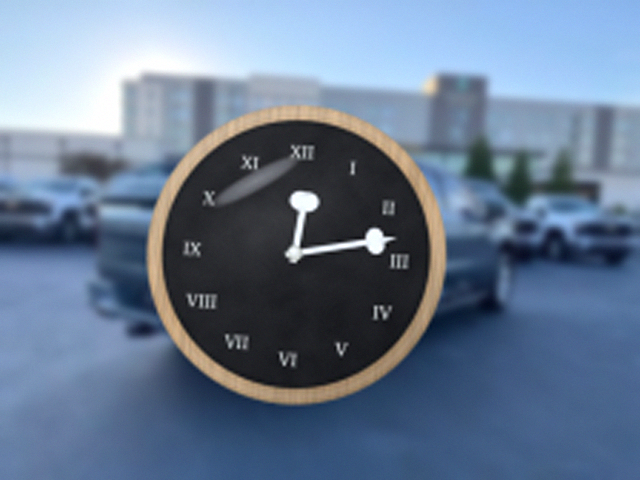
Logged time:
12h13
